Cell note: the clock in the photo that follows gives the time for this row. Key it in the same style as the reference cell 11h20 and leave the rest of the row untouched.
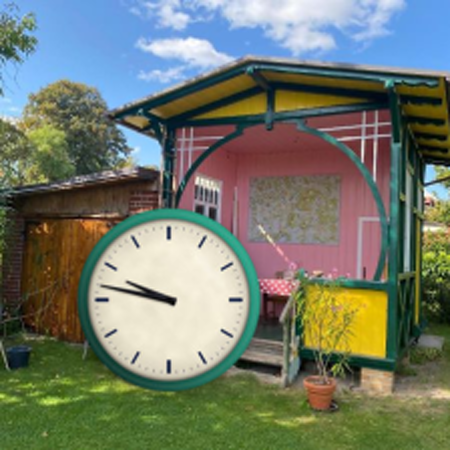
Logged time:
9h47
